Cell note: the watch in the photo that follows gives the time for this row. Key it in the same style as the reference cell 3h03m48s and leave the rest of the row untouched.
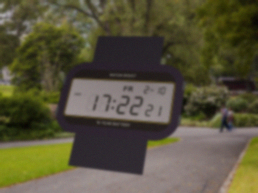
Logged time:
17h22m21s
